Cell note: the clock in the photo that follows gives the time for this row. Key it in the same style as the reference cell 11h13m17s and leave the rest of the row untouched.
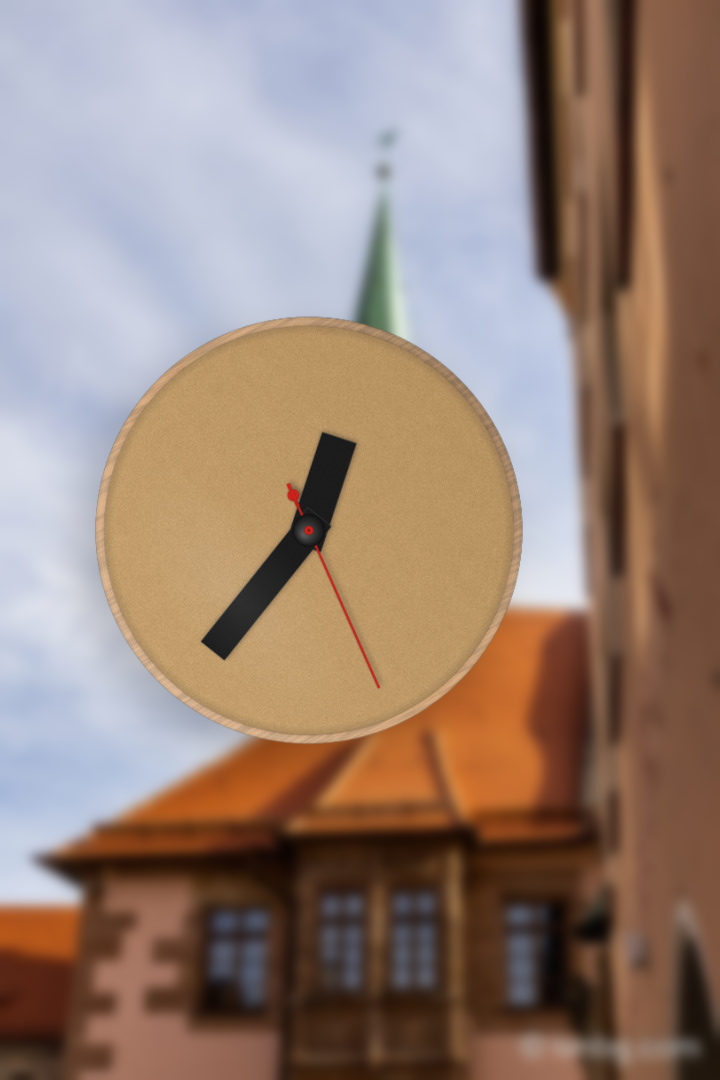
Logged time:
12h36m26s
